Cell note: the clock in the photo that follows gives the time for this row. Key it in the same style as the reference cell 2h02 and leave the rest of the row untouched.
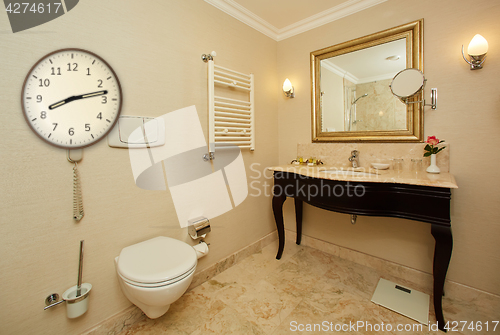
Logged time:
8h13
